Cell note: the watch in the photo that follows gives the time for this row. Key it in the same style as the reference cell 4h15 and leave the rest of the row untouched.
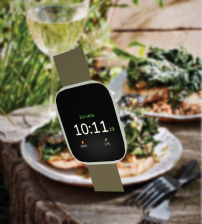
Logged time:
10h11
